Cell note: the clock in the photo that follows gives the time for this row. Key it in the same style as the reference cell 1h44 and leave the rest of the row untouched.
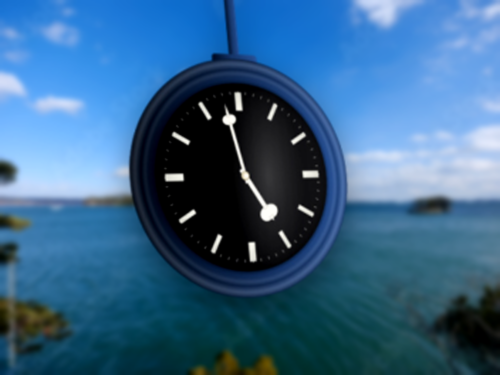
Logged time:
4h58
